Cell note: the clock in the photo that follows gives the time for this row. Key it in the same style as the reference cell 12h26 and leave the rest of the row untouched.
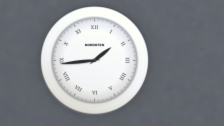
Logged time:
1h44
